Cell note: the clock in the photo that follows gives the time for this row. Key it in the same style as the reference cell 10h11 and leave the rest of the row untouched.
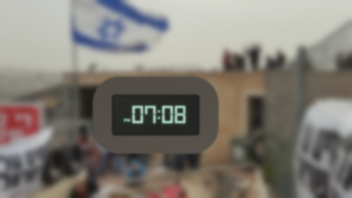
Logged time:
7h08
